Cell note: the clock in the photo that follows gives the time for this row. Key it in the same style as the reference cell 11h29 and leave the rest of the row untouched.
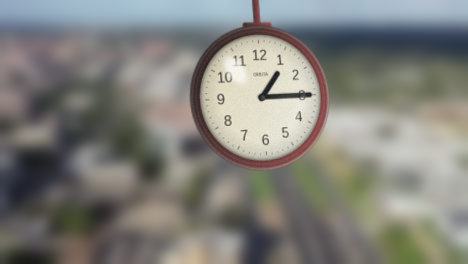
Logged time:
1h15
